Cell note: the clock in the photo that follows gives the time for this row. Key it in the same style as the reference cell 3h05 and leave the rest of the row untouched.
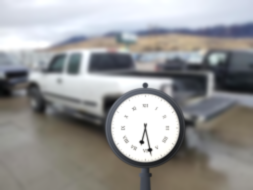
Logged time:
6h28
